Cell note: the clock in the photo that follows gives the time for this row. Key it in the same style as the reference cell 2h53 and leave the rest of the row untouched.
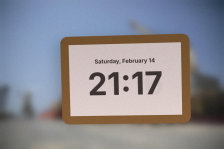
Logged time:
21h17
